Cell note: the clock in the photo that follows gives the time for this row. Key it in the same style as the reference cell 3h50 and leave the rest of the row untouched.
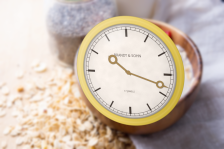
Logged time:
10h18
